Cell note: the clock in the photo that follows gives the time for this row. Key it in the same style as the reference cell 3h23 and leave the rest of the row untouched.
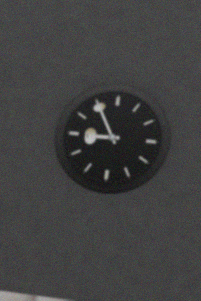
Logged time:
8h55
